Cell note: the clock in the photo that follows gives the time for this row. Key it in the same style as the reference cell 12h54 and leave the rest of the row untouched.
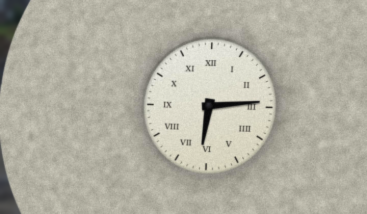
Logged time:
6h14
